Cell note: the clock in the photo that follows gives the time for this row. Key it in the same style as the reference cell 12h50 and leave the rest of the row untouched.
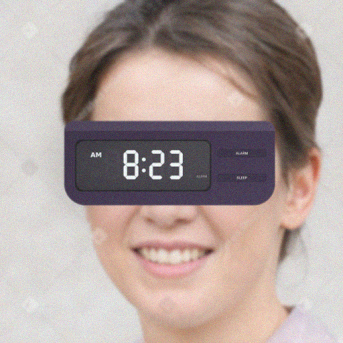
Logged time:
8h23
